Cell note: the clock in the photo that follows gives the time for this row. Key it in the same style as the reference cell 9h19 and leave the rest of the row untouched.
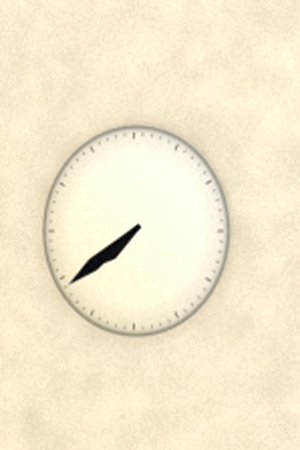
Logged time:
7h39
